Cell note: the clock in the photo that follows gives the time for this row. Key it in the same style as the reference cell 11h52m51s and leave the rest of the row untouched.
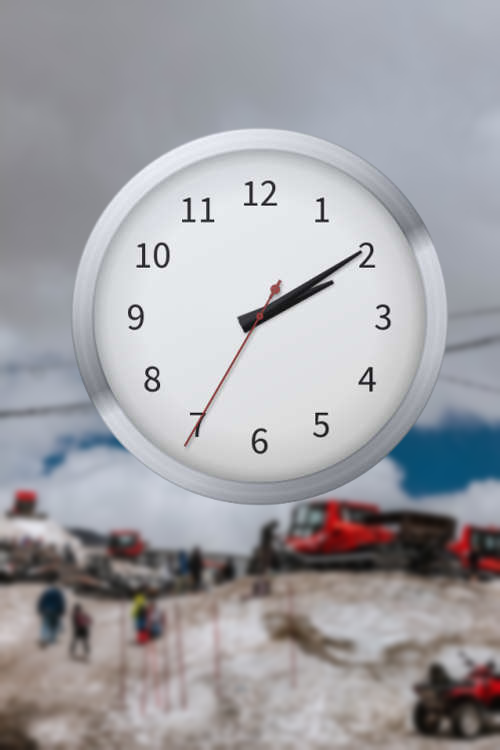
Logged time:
2h09m35s
